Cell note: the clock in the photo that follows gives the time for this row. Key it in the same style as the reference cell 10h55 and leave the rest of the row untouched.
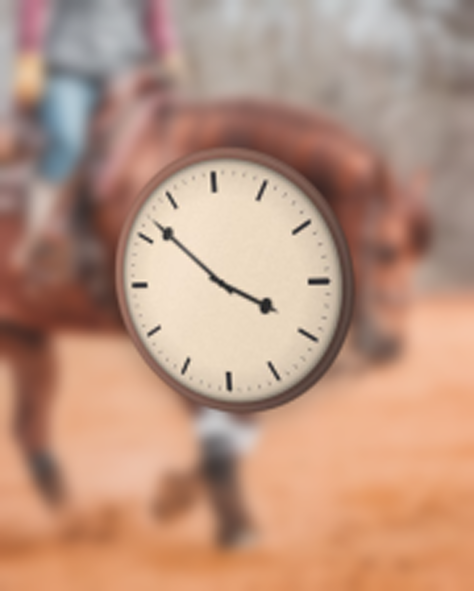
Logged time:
3h52
